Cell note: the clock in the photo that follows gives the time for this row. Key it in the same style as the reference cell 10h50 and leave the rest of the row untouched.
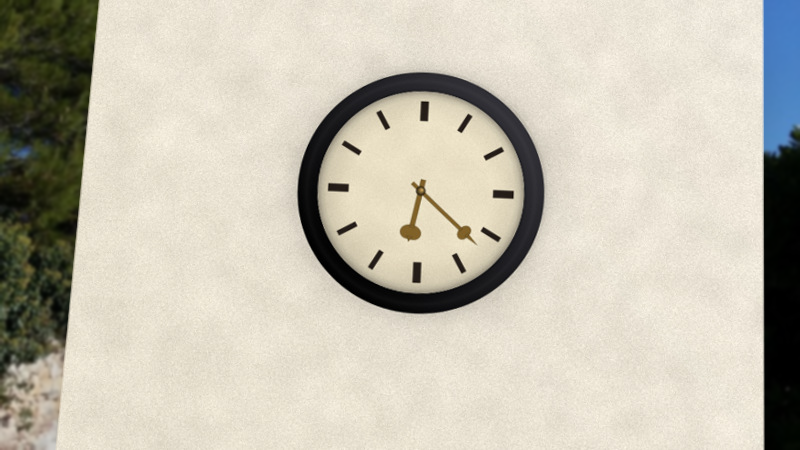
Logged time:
6h22
